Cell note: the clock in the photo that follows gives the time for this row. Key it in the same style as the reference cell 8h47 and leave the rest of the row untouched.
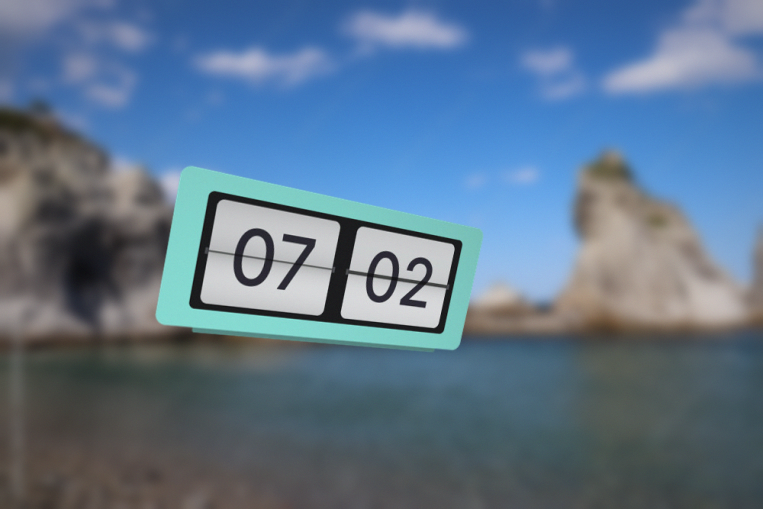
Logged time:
7h02
